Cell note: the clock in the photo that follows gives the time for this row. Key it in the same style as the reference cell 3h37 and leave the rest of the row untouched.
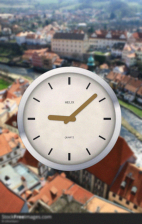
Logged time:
9h08
